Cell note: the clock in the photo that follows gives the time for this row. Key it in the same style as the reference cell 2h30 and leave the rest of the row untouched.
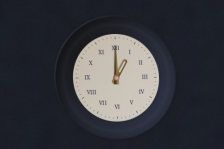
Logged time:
1h00
